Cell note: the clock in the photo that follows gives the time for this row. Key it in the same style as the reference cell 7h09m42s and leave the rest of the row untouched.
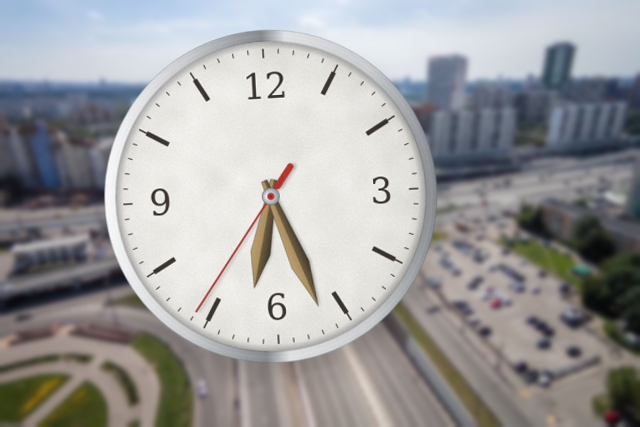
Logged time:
6h26m36s
